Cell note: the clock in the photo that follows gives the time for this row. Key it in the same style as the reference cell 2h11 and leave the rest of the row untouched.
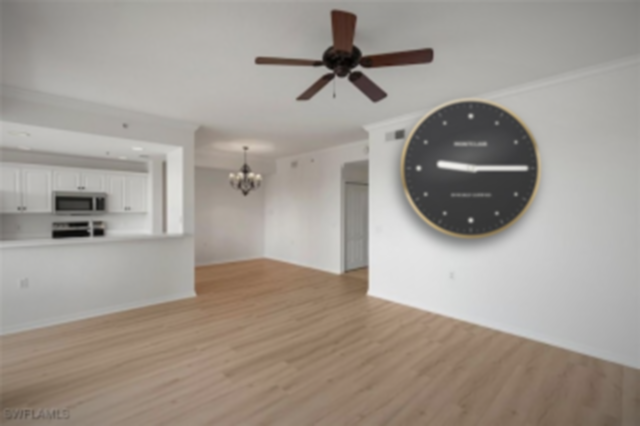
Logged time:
9h15
